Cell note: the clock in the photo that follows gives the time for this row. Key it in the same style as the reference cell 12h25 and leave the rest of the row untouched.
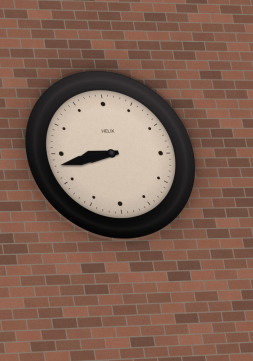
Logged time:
8h43
